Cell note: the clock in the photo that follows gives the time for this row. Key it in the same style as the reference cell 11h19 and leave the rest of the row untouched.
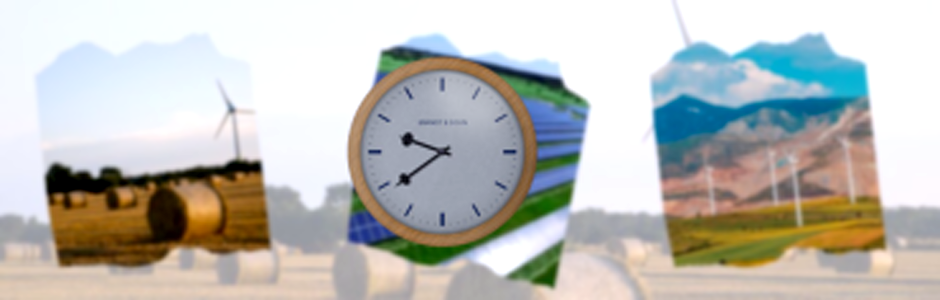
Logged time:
9h39
